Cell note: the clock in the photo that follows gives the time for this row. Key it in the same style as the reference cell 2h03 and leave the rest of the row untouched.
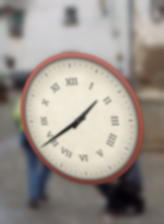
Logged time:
1h40
